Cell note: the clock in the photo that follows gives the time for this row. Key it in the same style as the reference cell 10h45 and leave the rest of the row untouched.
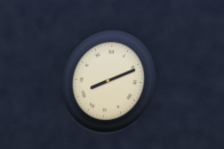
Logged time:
8h11
